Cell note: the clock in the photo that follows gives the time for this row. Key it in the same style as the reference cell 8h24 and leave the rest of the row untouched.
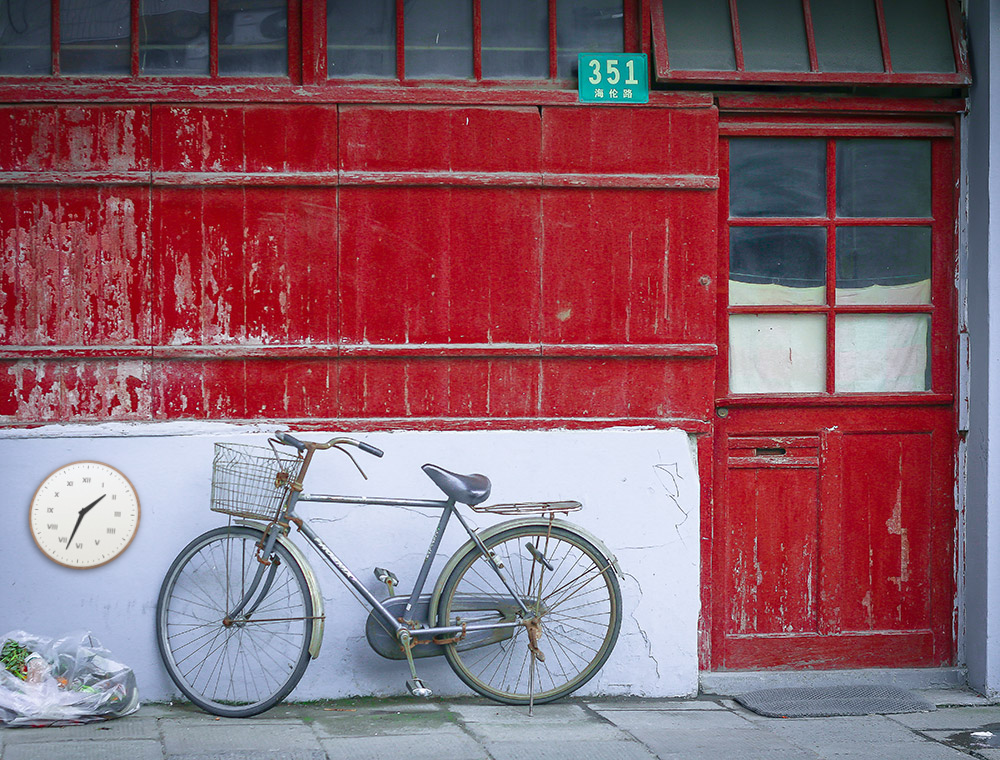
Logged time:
1h33
